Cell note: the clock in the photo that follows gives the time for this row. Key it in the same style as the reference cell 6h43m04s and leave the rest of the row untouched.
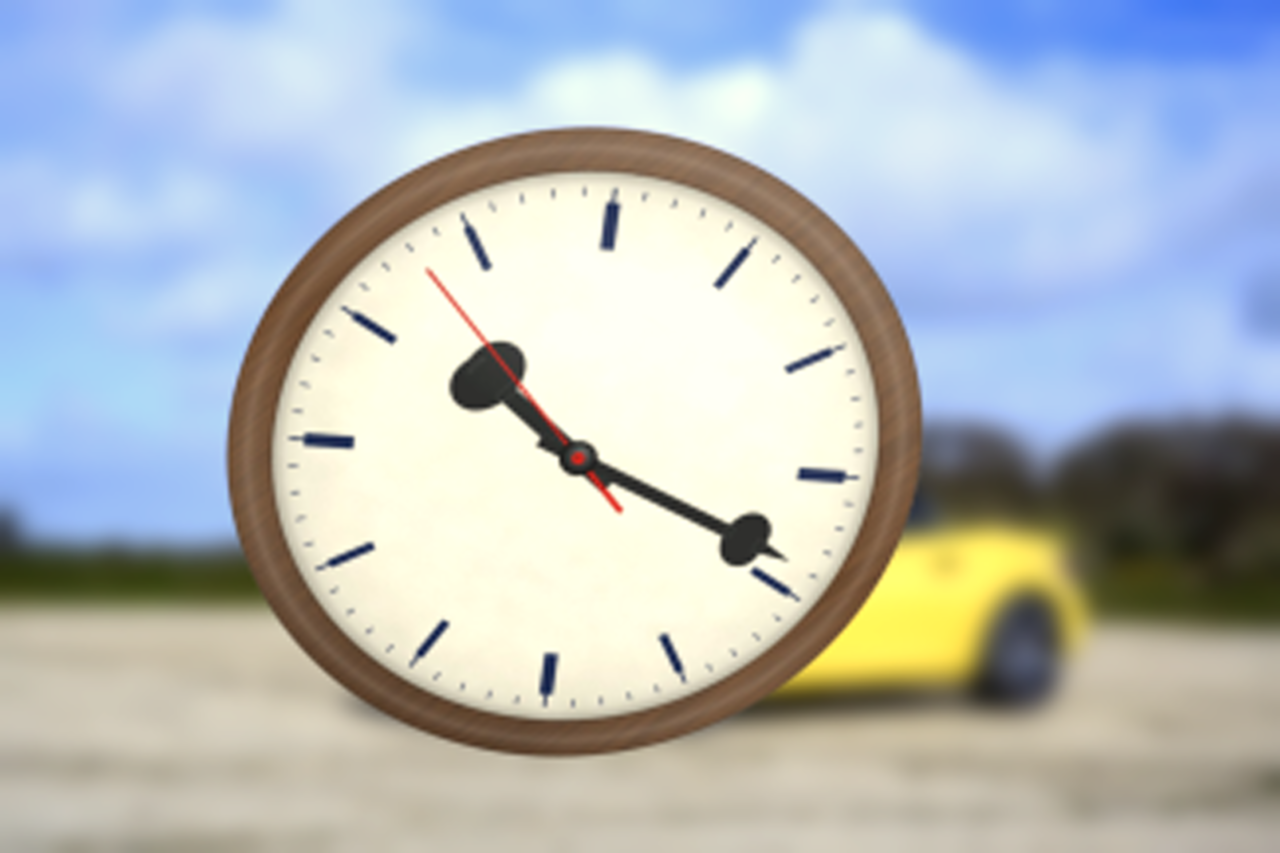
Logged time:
10h18m53s
